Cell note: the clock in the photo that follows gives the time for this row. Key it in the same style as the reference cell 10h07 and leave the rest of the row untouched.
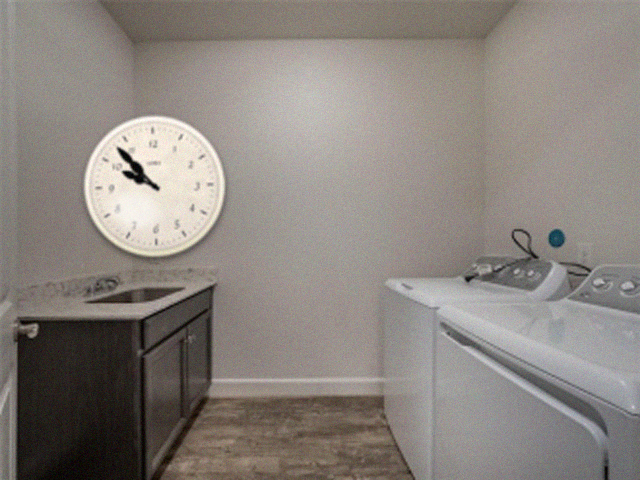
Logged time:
9h53
